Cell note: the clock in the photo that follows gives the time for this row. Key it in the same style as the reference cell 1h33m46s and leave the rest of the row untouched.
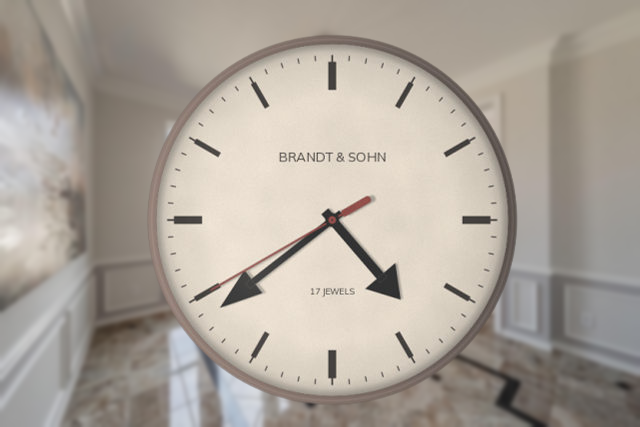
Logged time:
4h38m40s
